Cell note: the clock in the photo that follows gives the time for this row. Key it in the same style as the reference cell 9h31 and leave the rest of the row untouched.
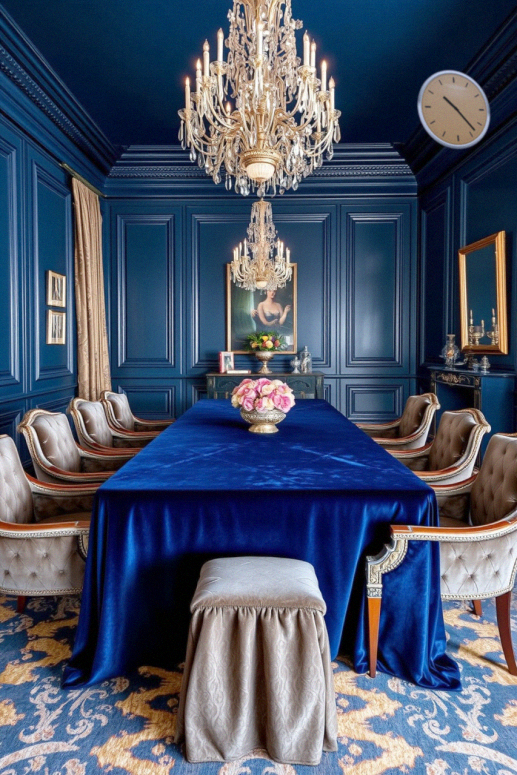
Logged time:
10h23
